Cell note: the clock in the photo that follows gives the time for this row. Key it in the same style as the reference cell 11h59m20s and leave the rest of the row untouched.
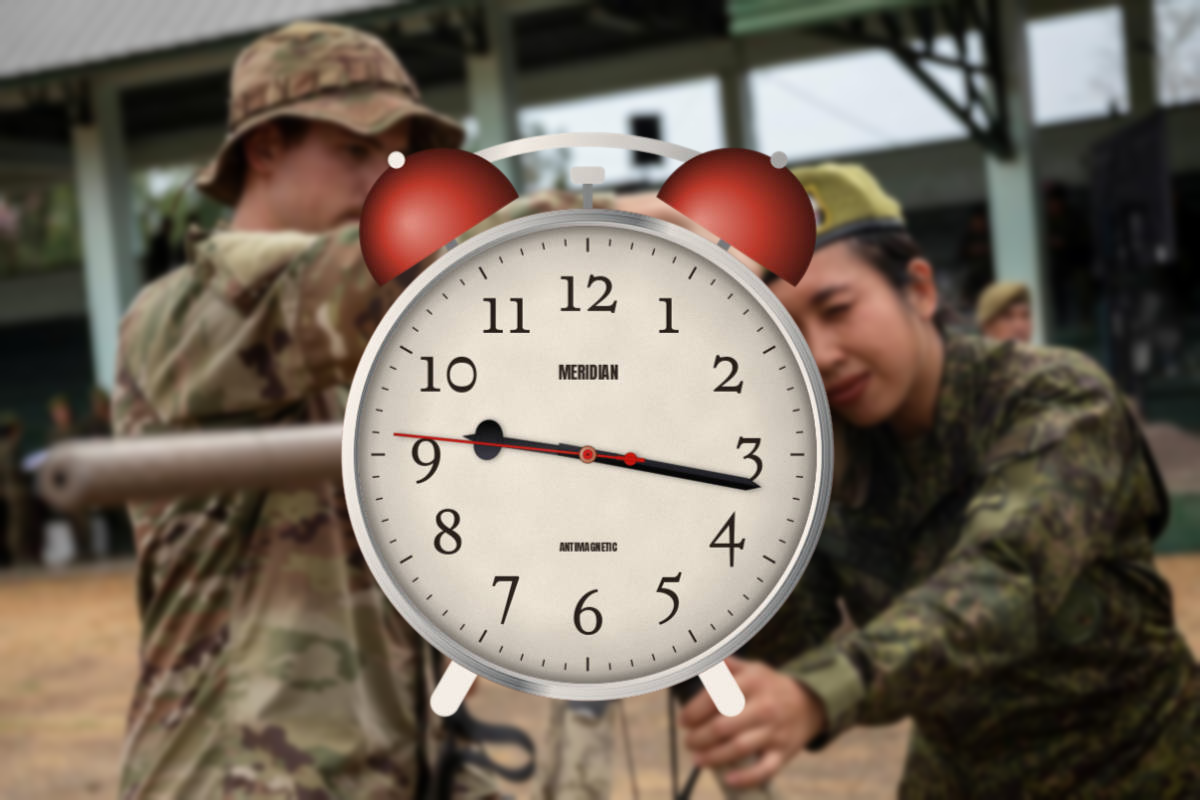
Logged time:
9h16m46s
